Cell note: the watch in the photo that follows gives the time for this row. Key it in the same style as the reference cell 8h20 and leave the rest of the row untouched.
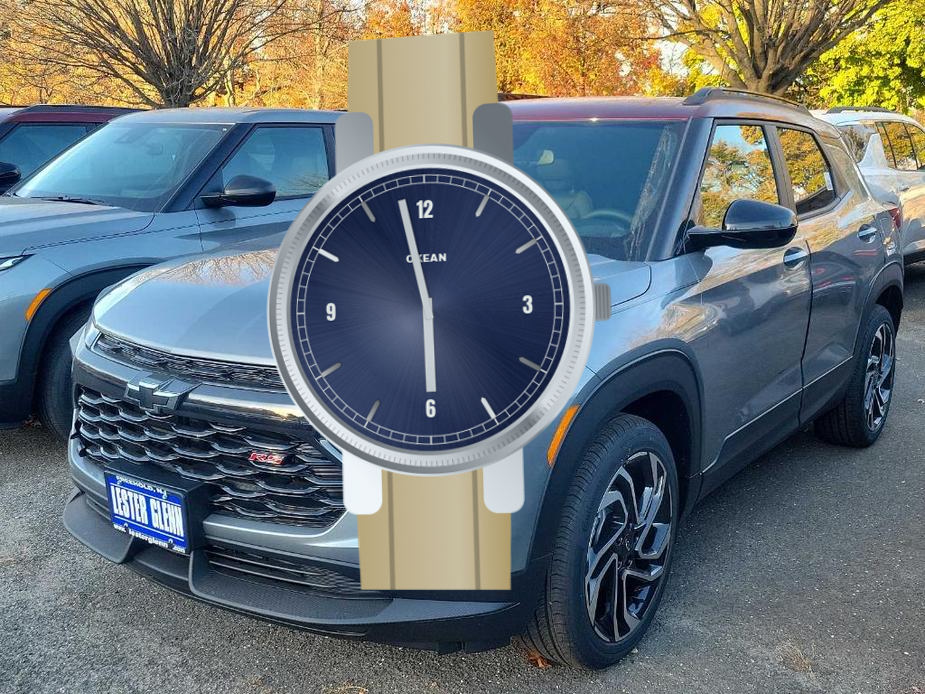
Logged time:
5h58
